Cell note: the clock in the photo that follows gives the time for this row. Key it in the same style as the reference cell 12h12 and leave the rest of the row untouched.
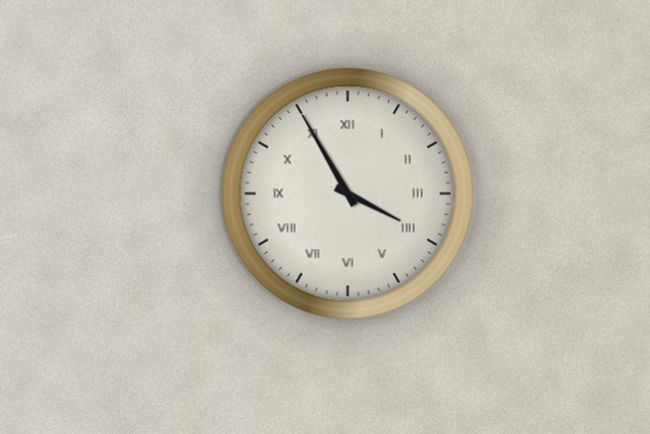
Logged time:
3h55
